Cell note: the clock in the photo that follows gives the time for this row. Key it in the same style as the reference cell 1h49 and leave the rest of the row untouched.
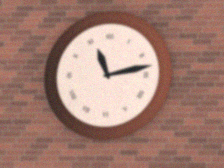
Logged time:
11h13
